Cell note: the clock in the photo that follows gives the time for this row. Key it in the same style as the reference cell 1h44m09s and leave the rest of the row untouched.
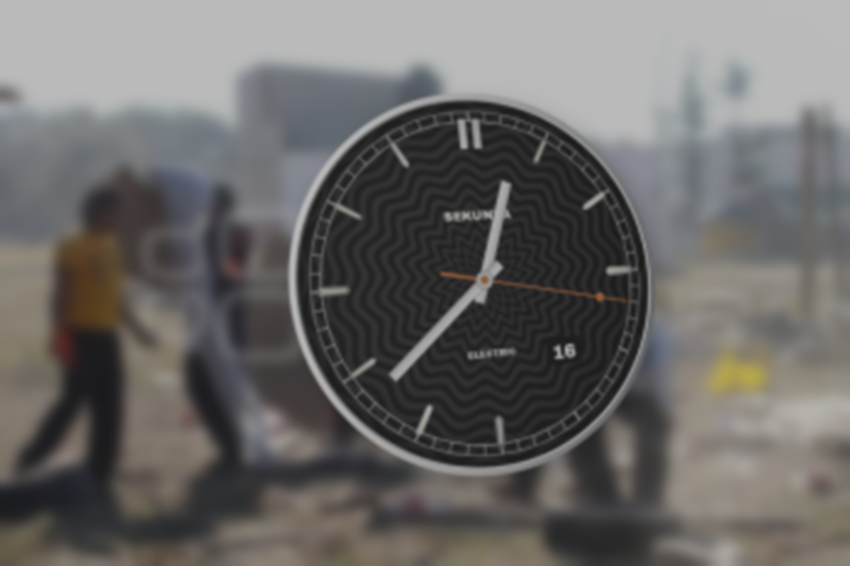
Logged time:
12h38m17s
